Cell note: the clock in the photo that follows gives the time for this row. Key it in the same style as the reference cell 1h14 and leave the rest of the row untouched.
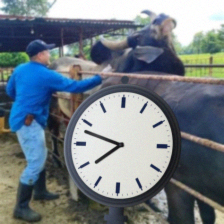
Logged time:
7h48
